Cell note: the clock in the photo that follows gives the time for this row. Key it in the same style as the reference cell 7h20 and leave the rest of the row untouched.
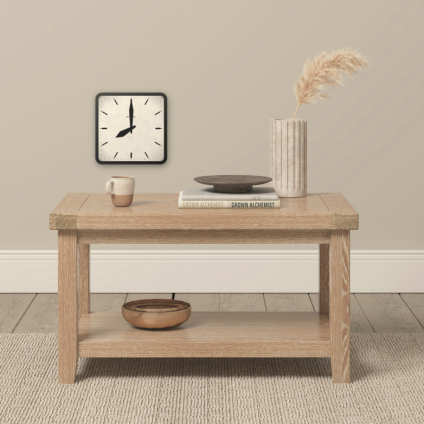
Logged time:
8h00
